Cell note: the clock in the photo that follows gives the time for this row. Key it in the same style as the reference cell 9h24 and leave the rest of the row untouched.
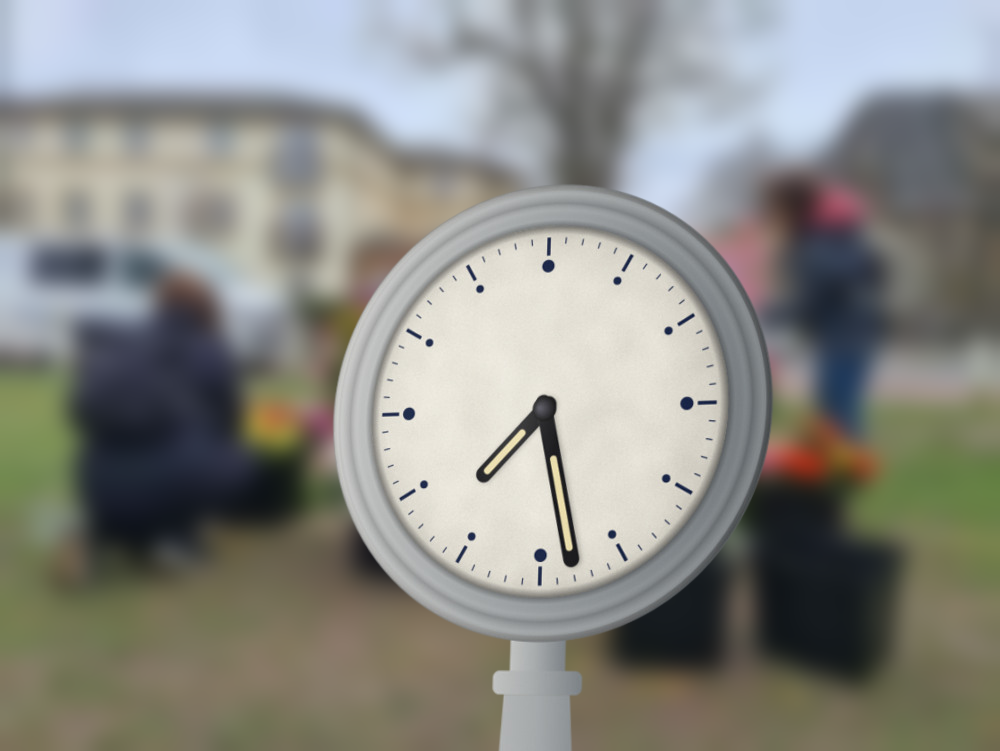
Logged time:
7h28
